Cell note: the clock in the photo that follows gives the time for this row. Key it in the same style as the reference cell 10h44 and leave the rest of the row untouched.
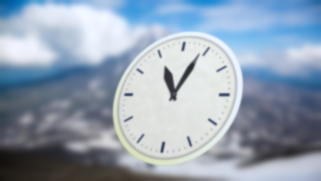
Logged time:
11h04
